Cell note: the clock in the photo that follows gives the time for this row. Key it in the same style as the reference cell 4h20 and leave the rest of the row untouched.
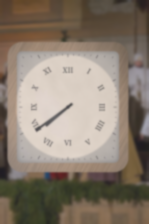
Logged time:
7h39
